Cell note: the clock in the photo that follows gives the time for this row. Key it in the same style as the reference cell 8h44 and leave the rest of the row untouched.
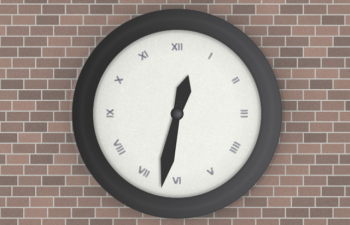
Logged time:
12h32
